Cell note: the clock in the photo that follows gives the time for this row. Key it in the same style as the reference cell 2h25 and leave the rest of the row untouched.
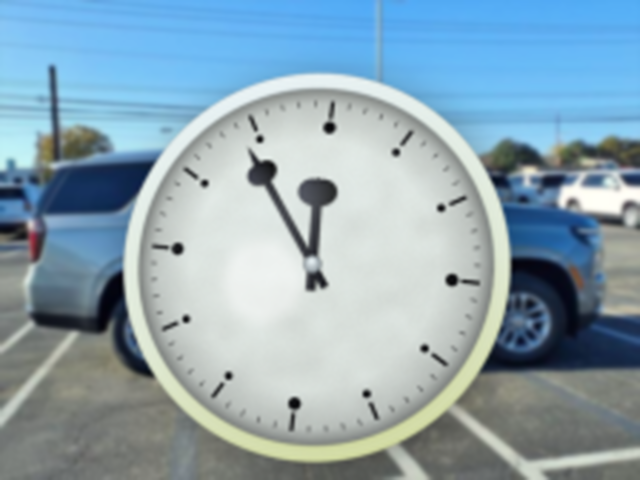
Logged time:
11h54
